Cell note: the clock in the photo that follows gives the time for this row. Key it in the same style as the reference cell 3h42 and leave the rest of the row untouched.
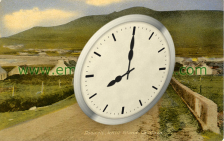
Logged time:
8h00
